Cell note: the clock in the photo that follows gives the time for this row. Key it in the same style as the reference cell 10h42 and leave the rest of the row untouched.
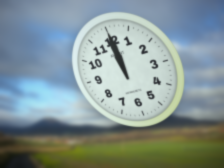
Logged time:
12h00
